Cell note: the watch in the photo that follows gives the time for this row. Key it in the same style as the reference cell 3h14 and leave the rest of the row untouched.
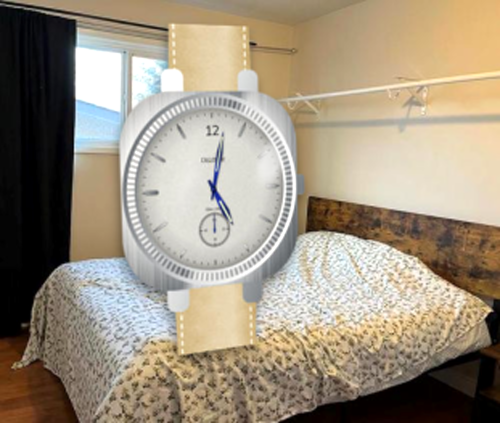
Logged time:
5h02
